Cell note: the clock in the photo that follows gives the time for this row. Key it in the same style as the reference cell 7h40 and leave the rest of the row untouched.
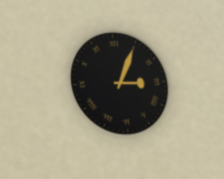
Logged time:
3h05
